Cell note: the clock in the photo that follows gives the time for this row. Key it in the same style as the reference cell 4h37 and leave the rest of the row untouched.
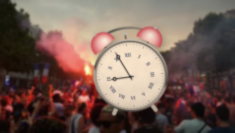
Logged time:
8h56
